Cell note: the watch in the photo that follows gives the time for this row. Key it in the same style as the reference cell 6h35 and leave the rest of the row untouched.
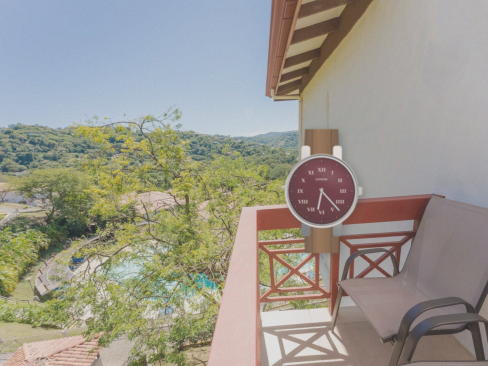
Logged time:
6h23
